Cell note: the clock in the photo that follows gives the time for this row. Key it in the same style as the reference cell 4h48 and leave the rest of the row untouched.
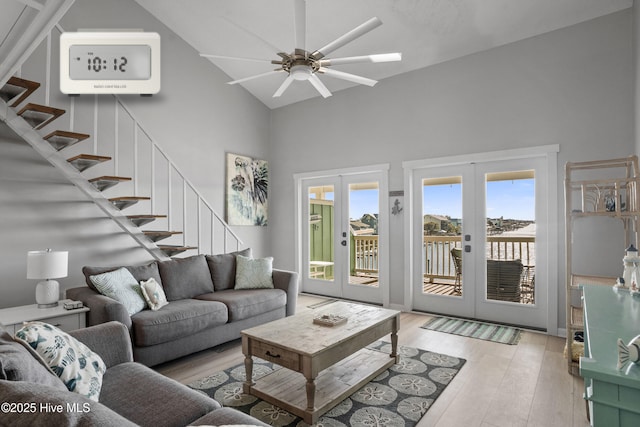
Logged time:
10h12
